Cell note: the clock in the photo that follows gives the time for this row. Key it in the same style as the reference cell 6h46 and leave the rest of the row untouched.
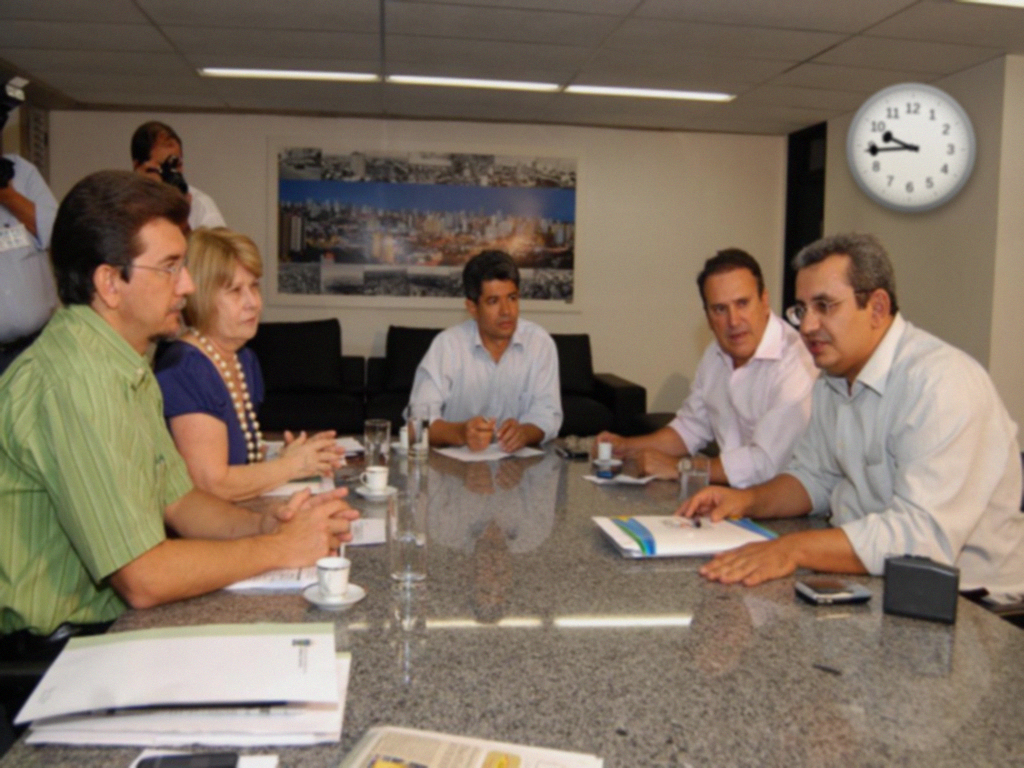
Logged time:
9h44
